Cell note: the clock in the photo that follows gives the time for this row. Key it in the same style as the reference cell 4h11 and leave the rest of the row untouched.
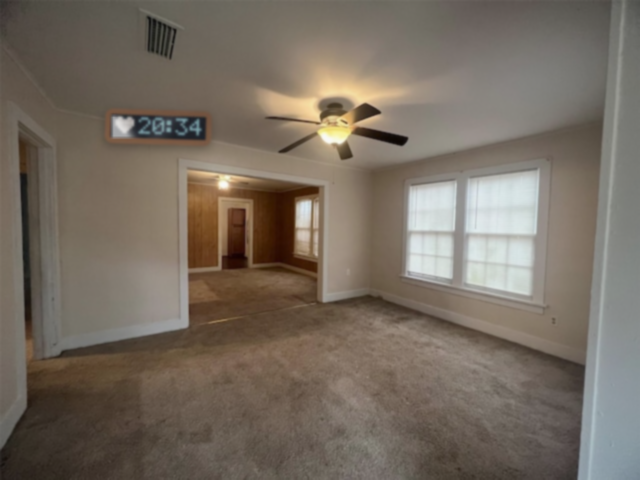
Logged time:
20h34
